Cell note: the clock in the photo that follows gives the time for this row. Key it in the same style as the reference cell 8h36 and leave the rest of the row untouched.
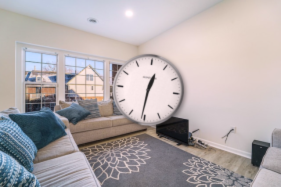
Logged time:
12h31
